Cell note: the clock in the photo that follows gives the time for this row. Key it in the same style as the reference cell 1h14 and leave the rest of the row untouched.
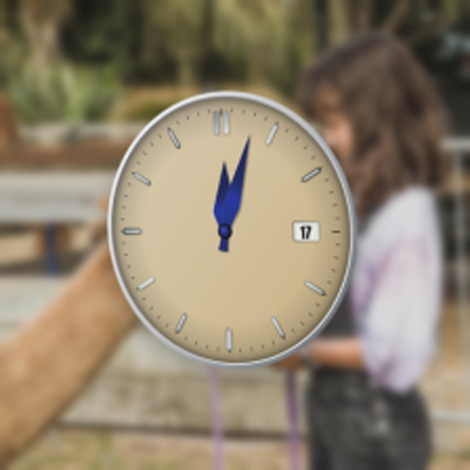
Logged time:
12h03
